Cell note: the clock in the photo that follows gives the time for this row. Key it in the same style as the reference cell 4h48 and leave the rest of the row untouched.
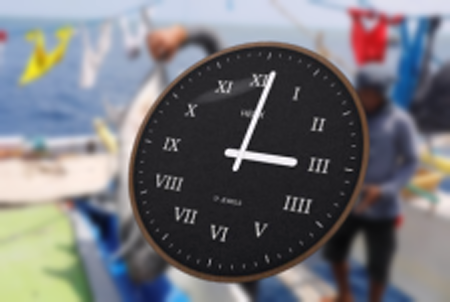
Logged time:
3h01
